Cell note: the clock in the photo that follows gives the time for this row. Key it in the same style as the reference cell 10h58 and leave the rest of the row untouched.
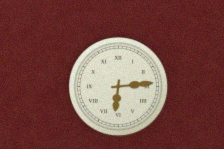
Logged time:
6h14
